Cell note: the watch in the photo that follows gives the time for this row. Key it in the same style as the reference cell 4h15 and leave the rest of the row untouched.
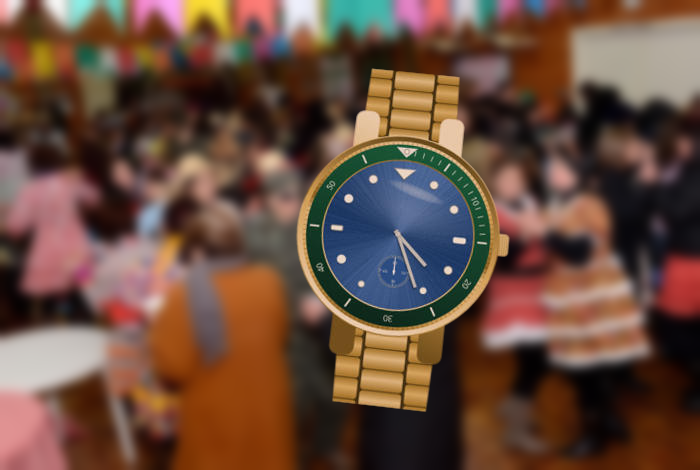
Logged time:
4h26
